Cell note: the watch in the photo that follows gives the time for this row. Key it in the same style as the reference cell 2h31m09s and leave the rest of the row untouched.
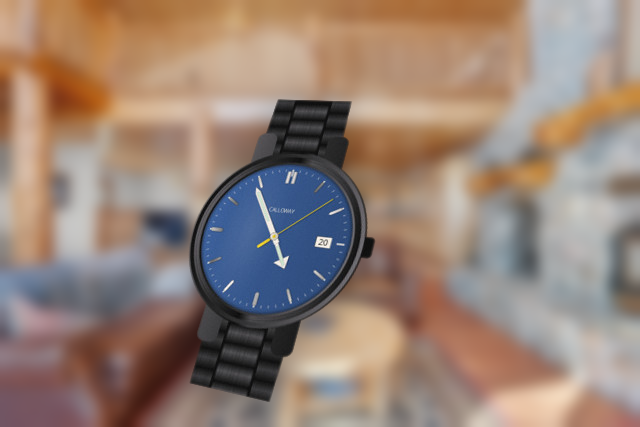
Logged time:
4h54m08s
